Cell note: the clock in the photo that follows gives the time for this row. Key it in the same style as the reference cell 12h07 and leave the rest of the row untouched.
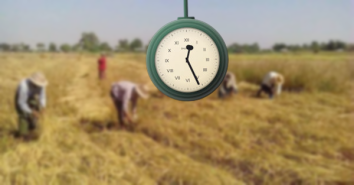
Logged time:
12h26
